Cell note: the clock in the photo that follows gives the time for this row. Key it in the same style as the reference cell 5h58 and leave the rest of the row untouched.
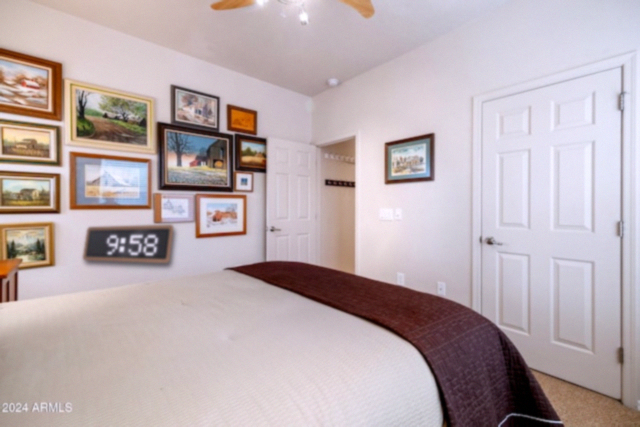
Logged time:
9h58
